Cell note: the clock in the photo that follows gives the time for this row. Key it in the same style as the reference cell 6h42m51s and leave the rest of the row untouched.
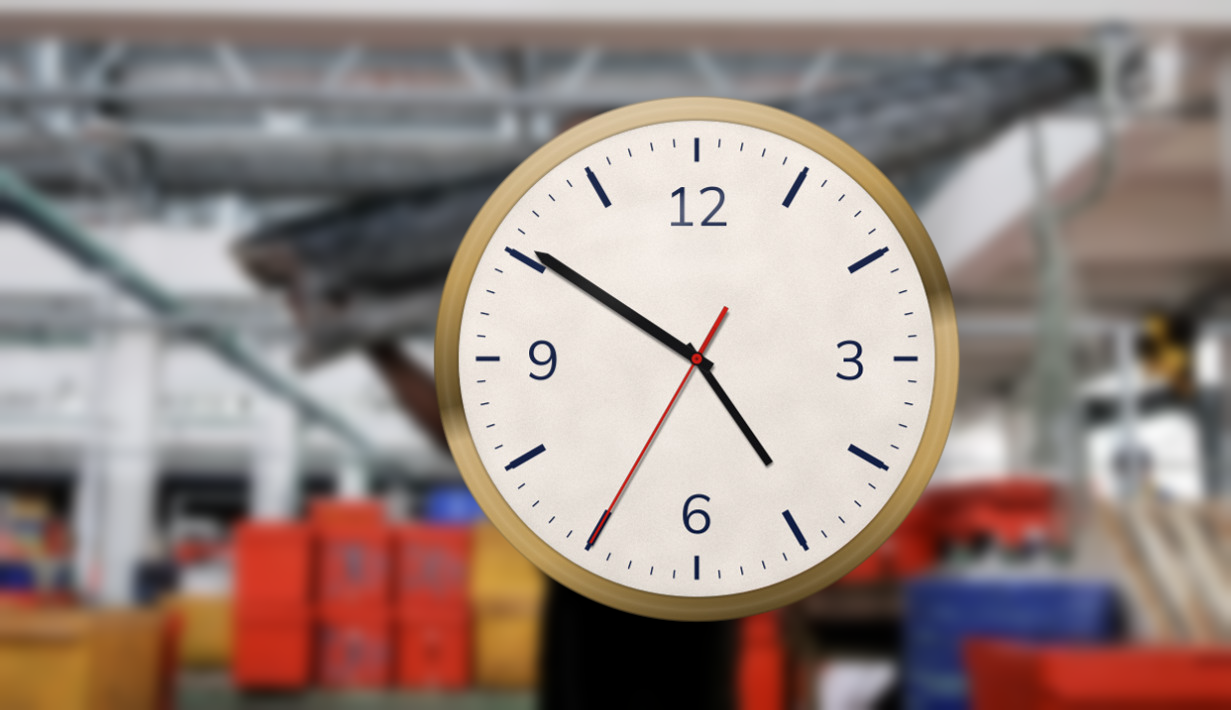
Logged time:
4h50m35s
